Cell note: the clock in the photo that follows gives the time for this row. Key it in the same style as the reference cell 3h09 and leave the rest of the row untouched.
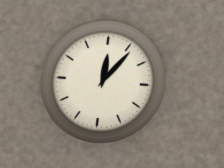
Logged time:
12h06
